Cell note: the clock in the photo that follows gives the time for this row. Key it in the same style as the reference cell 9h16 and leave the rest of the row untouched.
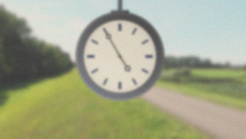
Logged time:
4h55
